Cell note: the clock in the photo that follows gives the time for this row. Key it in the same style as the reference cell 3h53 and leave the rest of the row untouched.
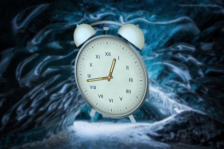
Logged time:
12h43
